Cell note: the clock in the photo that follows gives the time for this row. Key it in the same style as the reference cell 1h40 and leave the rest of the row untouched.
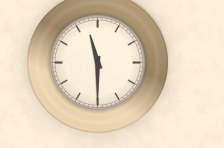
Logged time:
11h30
